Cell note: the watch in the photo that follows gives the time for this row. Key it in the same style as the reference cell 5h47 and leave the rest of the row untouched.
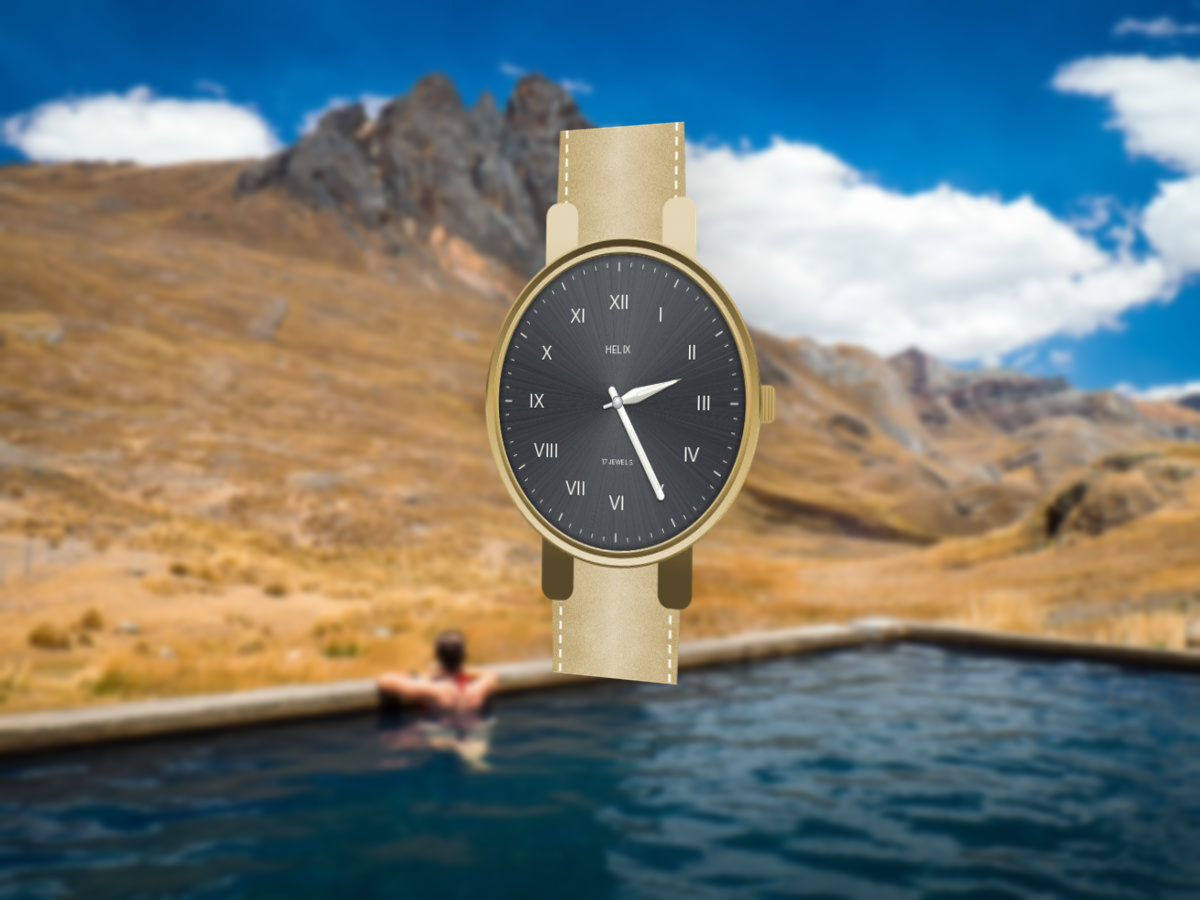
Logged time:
2h25
